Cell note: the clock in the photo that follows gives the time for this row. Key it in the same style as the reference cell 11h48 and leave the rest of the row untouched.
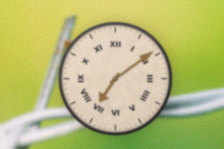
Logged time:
7h09
